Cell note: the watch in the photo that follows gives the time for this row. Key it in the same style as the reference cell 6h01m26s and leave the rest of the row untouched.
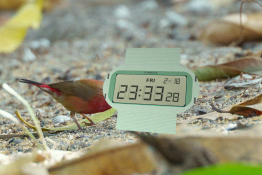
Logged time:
23h33m28s
